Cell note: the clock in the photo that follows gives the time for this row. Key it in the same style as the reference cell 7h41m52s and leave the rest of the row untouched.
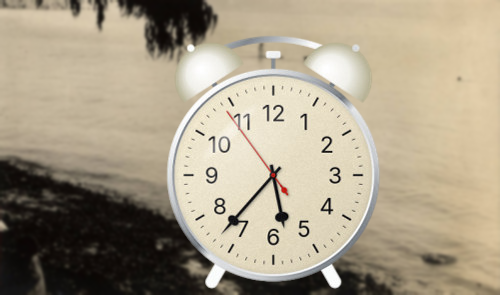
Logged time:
5h36m54s
